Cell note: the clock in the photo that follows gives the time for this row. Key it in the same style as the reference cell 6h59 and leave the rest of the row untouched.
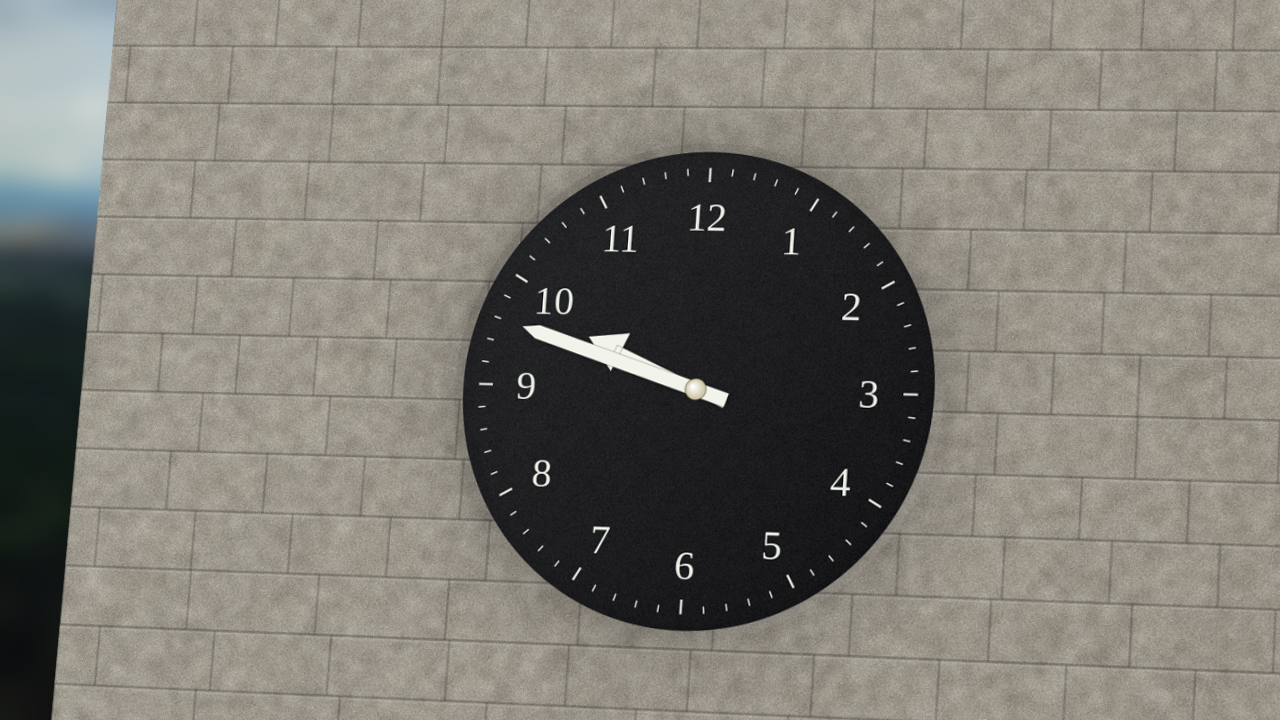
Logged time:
9h48
